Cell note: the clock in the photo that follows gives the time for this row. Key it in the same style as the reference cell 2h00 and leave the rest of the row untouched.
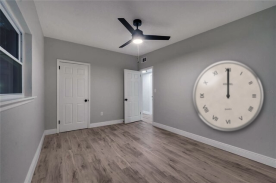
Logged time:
12h00
